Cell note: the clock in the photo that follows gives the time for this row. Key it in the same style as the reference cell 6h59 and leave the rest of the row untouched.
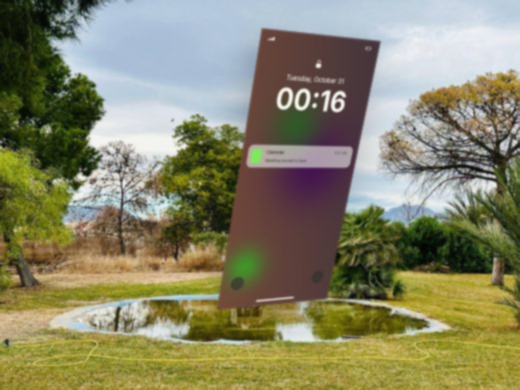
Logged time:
0h16
